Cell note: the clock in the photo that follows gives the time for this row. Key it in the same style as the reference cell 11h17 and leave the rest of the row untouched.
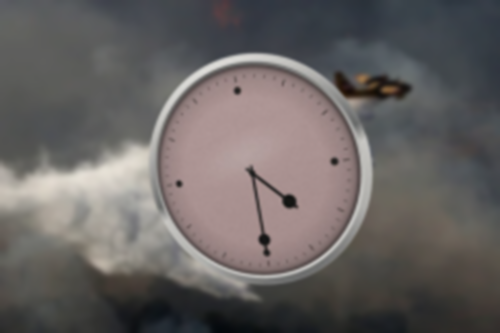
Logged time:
4h30
